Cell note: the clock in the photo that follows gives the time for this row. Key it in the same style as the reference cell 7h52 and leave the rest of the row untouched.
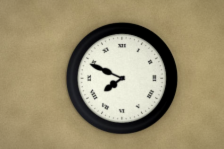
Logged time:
7h49
